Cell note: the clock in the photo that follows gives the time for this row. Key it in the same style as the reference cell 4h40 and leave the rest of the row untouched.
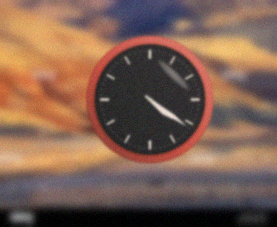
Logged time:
4h21
